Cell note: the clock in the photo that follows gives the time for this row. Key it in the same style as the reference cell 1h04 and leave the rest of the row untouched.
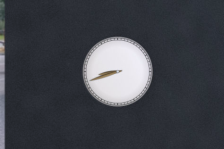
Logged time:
8h42
